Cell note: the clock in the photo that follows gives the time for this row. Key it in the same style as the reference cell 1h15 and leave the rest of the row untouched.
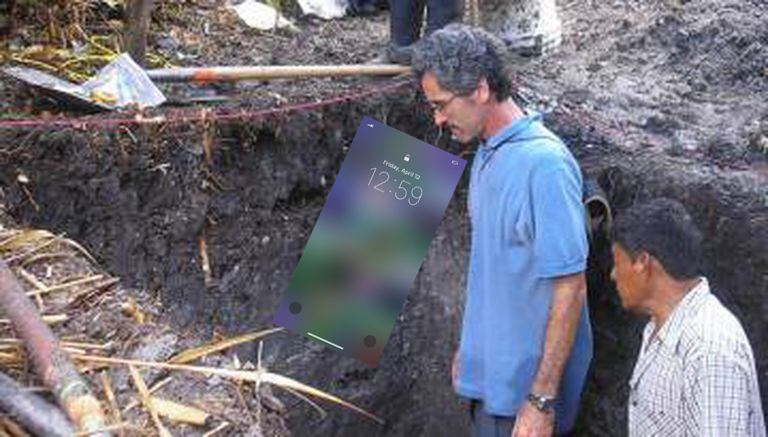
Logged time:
12h59
